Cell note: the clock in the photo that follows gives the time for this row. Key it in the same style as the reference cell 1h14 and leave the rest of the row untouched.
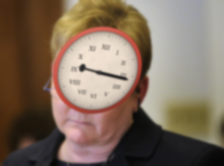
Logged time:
9h16
